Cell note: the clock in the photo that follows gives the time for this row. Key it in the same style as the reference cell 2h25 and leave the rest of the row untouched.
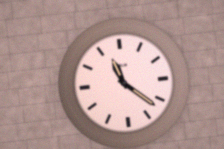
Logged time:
11h22
